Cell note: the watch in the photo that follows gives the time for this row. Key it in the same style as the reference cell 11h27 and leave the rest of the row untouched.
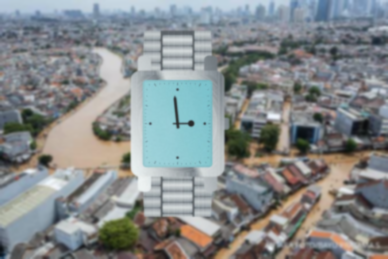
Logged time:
2h59
